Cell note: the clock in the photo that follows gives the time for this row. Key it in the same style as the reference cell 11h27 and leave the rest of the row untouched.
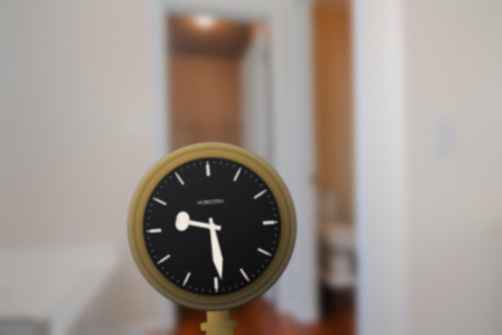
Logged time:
9h29
